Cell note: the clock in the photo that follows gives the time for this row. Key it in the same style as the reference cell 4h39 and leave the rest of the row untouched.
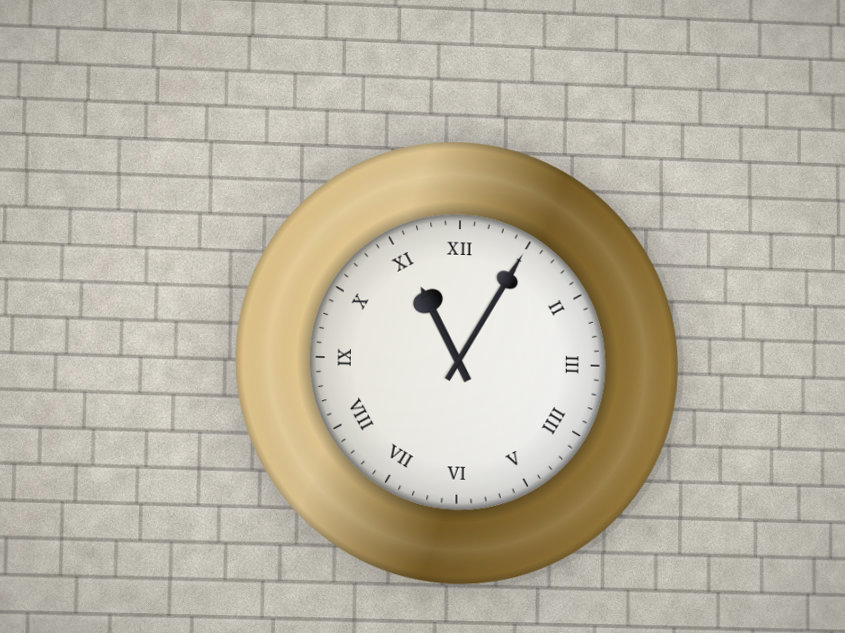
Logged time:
11h05
